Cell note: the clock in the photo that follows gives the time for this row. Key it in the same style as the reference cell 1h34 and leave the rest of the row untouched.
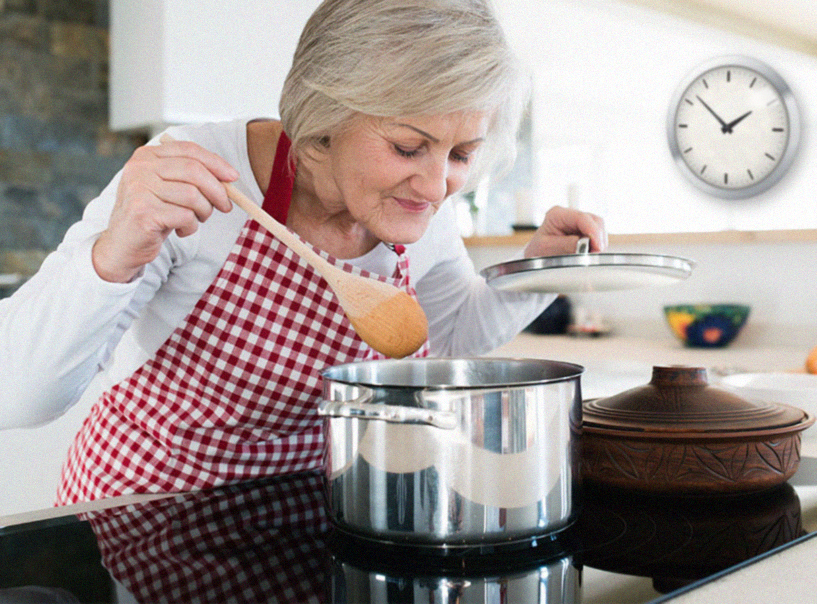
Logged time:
1h52
